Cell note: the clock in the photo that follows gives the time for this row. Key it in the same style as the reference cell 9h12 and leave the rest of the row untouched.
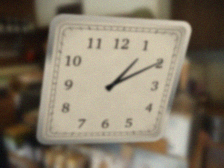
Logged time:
1h10
